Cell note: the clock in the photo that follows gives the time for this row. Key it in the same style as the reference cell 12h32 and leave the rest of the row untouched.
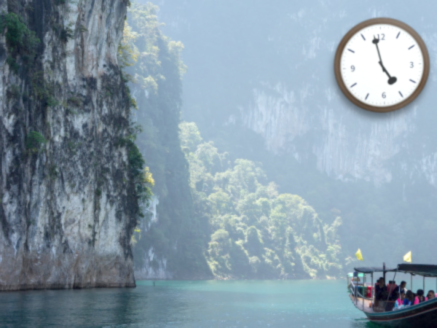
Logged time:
4h58
